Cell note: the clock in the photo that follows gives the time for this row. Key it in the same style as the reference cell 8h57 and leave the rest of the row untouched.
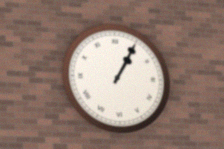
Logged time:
1h05
